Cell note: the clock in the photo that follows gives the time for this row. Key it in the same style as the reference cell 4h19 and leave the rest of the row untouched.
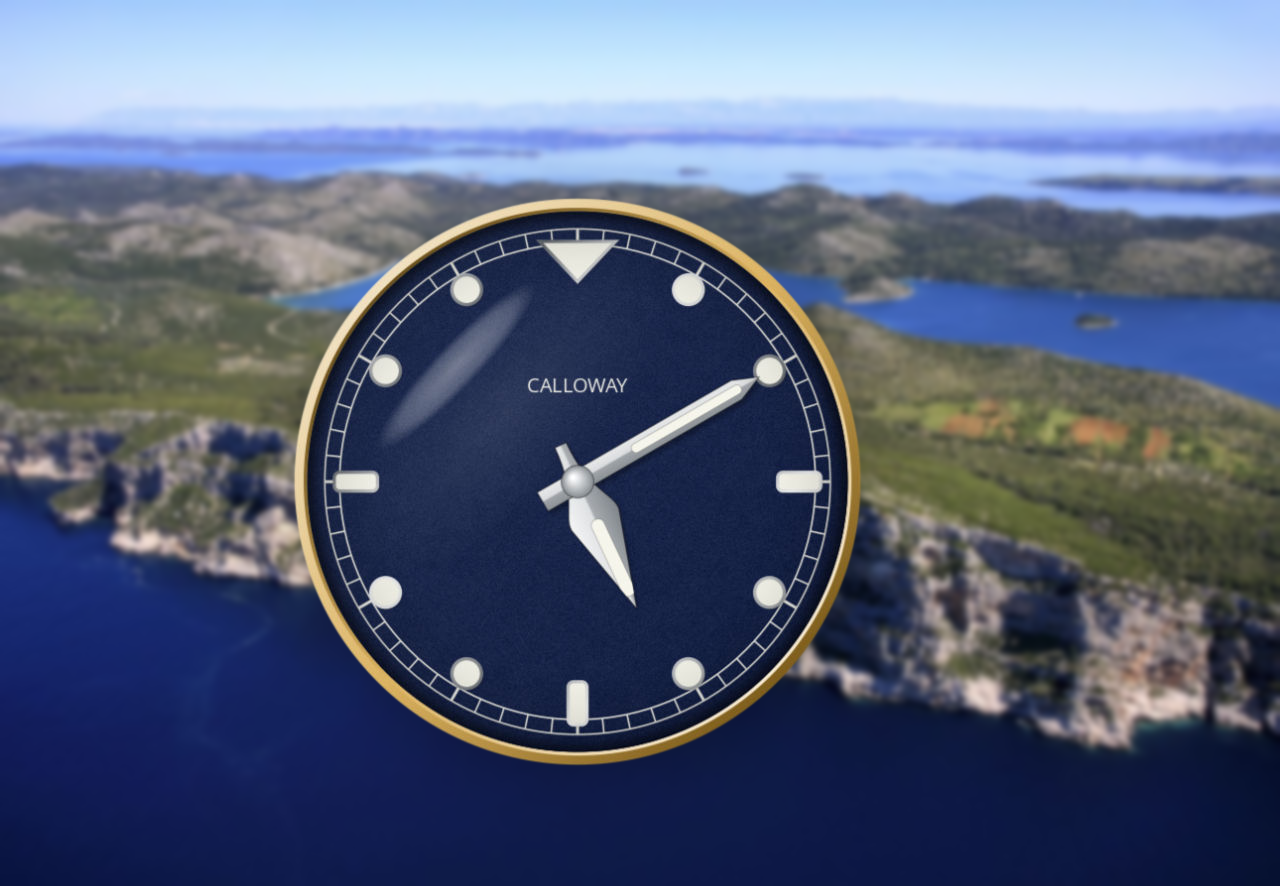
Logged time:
5h10
